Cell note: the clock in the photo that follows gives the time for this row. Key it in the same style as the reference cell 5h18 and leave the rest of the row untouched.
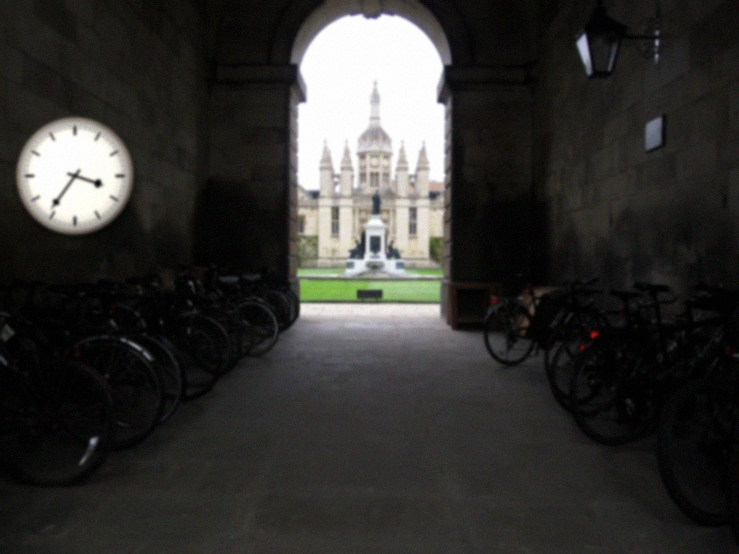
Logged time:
3h36
